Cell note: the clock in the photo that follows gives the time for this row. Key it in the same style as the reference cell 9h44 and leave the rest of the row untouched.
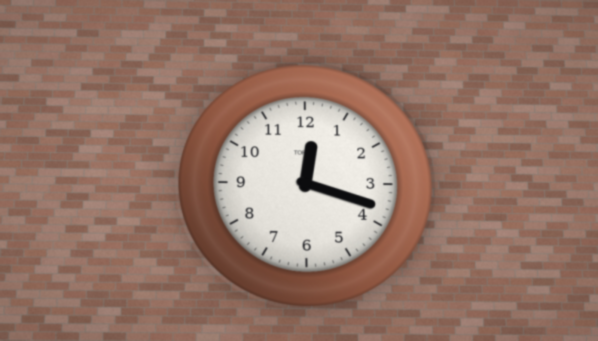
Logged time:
12h18
